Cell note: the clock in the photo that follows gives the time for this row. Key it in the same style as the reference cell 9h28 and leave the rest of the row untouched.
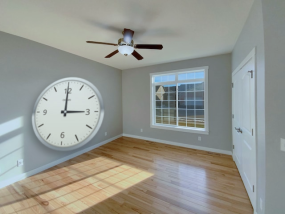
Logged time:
3h00
